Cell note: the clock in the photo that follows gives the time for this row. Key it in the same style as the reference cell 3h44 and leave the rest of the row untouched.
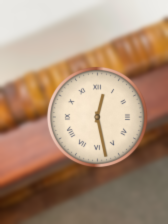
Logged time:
12h28
